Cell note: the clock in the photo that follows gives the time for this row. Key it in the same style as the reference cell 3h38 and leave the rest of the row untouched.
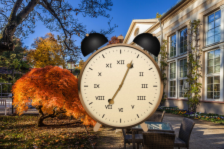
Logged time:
7h04
